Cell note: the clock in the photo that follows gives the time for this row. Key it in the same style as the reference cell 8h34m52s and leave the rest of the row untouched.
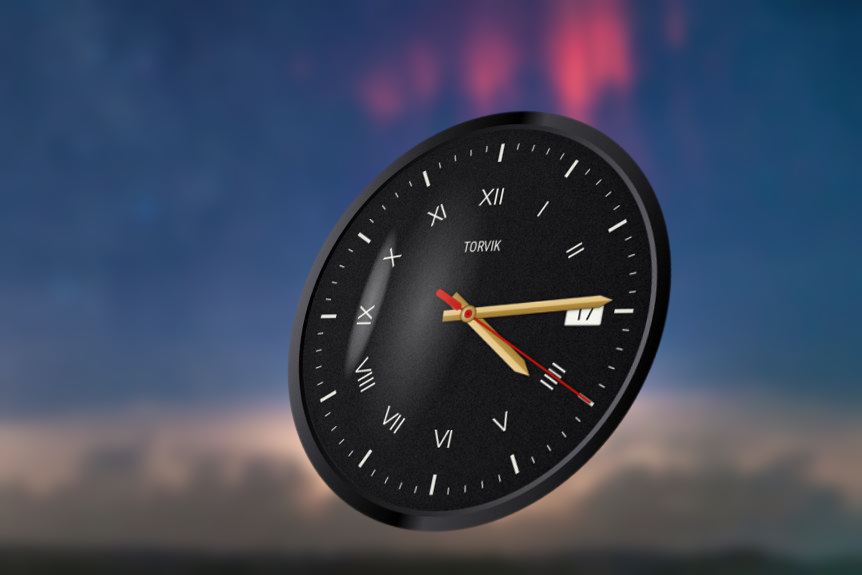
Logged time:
4h14m20s
